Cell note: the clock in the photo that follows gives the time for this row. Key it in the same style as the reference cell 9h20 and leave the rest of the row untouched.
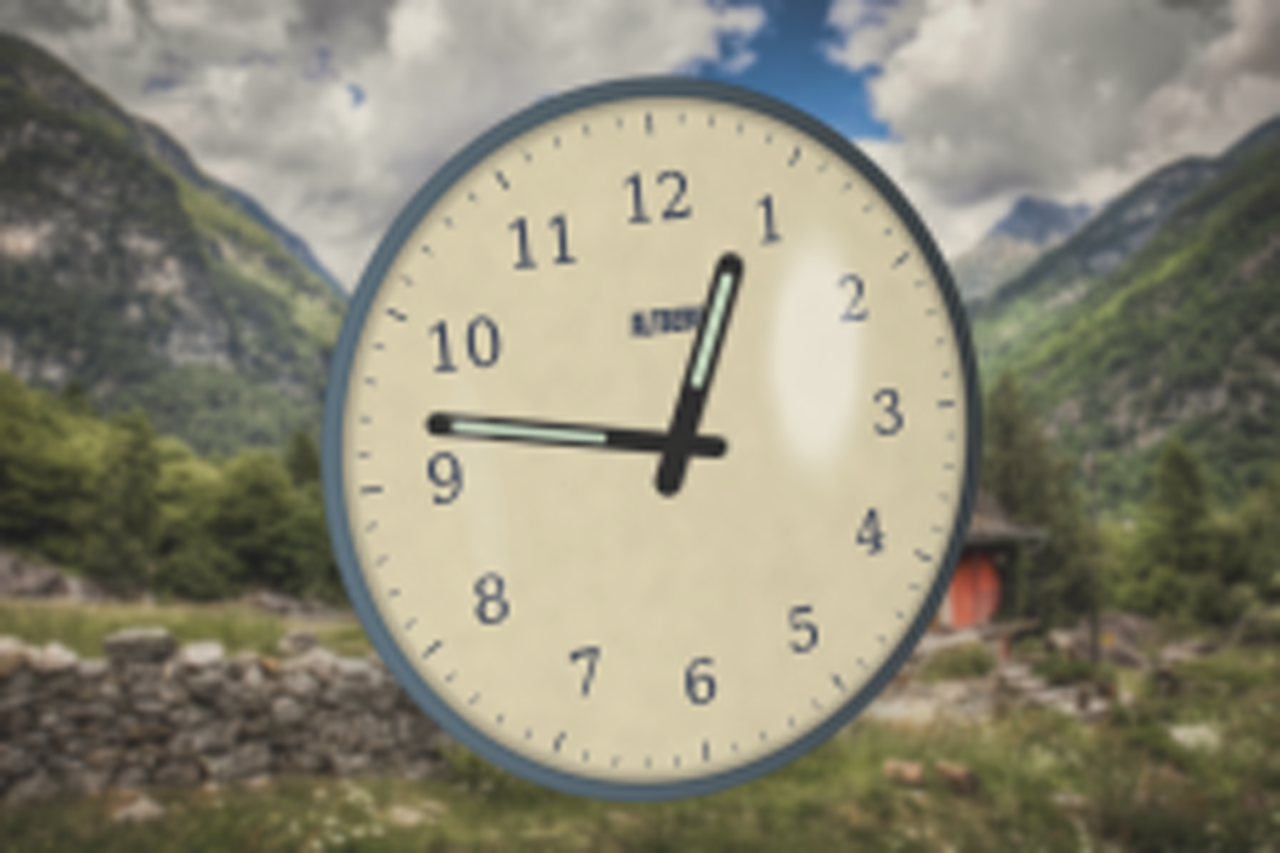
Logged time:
12h47
